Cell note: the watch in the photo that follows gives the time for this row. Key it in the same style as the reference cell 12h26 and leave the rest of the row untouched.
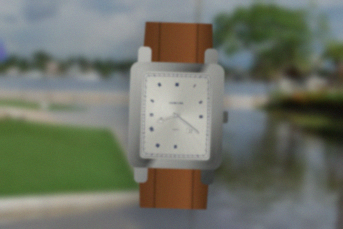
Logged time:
8h21
